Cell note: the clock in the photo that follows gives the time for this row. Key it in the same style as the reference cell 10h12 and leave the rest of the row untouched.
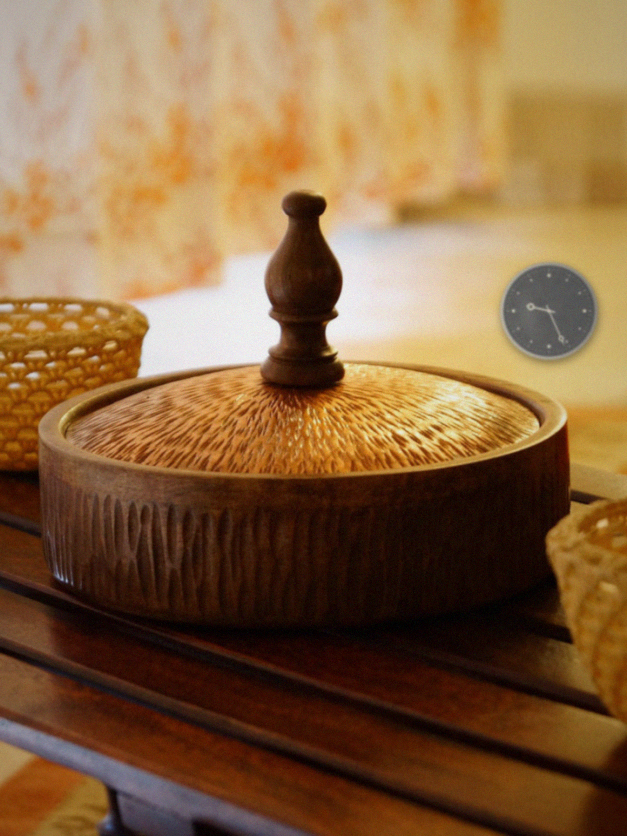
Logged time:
9h26
